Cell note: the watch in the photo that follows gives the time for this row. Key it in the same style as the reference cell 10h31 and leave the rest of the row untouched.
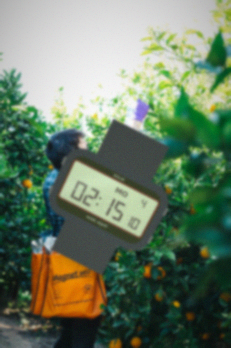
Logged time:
2h15
